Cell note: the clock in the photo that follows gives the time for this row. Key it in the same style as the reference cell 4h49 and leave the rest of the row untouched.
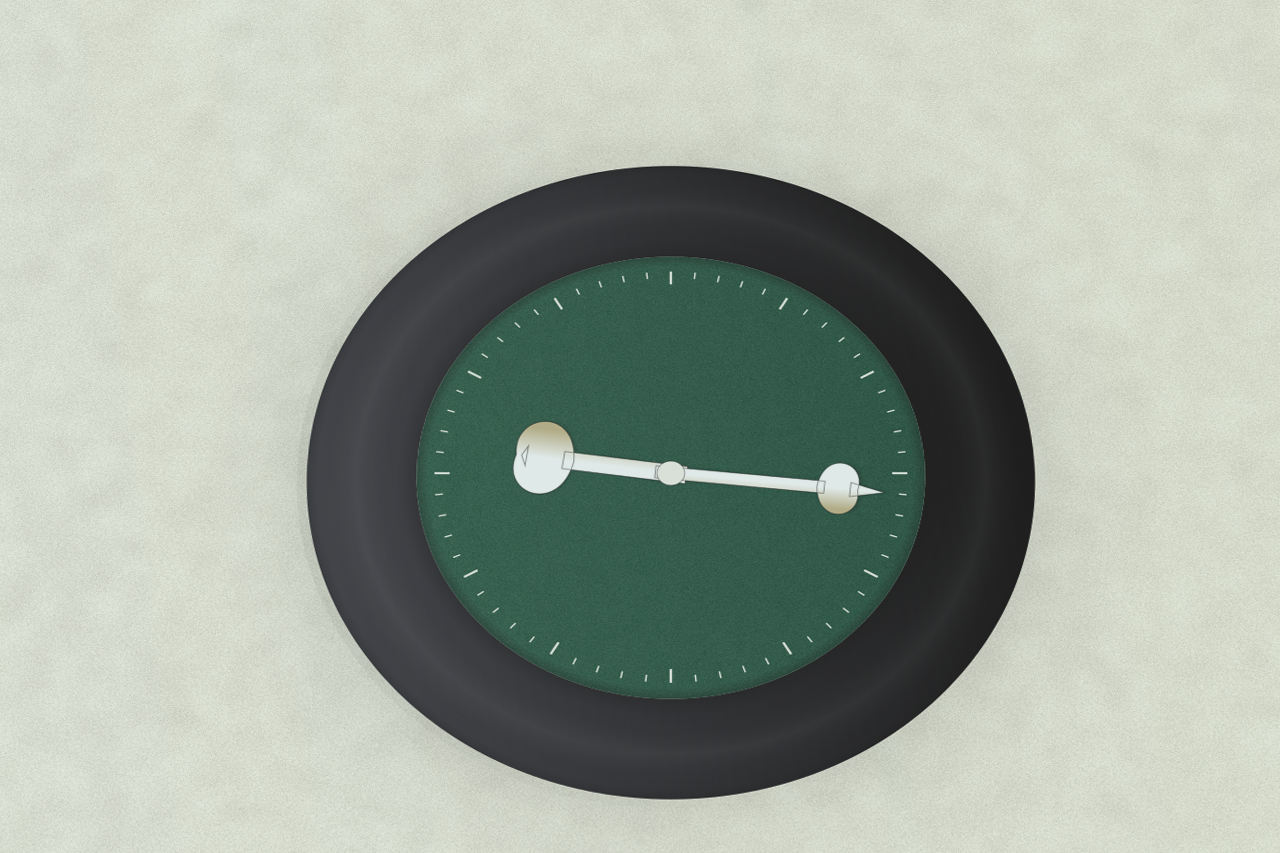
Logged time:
9h16
